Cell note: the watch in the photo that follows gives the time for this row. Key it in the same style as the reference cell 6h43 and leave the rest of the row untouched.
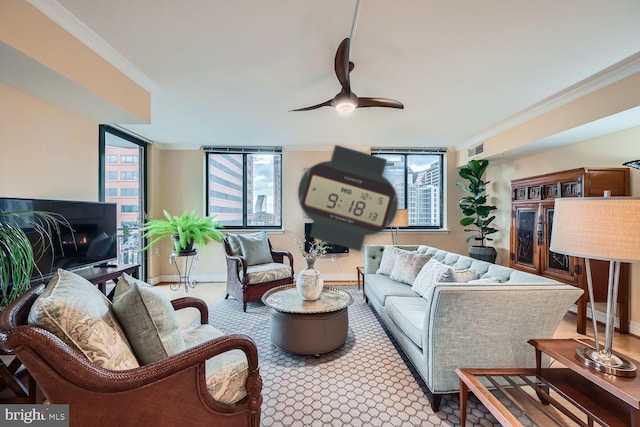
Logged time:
9h18
